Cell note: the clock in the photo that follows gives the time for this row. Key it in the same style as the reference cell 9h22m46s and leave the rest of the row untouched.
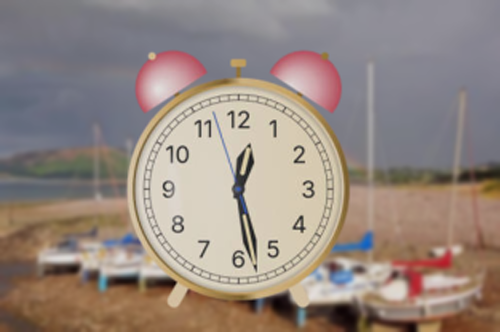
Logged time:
12h27m57s
